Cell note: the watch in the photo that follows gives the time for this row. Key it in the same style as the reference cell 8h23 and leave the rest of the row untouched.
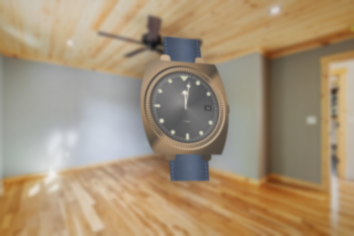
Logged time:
12h02
